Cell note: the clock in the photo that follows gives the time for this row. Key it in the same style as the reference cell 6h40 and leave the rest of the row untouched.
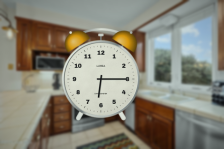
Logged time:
6h15
